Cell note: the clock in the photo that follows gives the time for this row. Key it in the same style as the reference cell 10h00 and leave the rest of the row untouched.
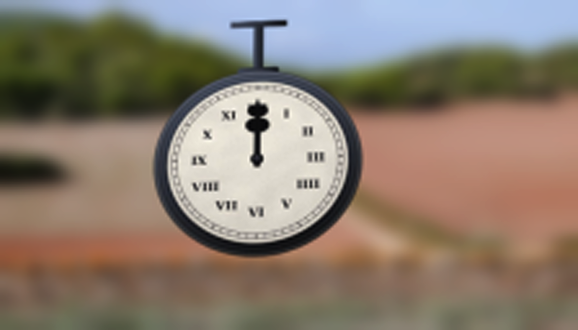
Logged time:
12h00
